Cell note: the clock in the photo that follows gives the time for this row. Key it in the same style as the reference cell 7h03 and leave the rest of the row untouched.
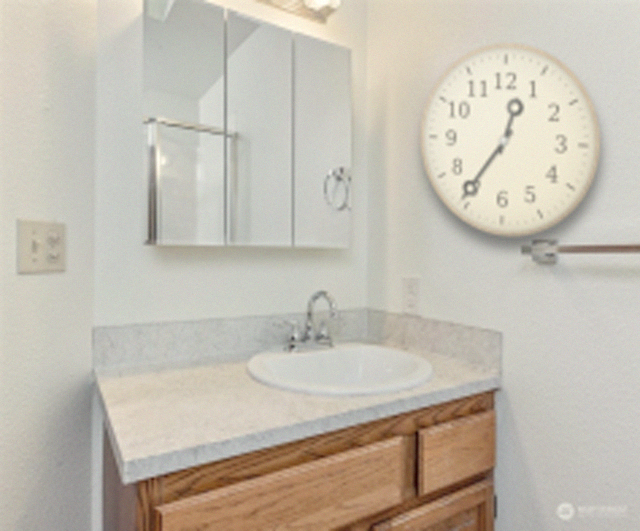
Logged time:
12h36
